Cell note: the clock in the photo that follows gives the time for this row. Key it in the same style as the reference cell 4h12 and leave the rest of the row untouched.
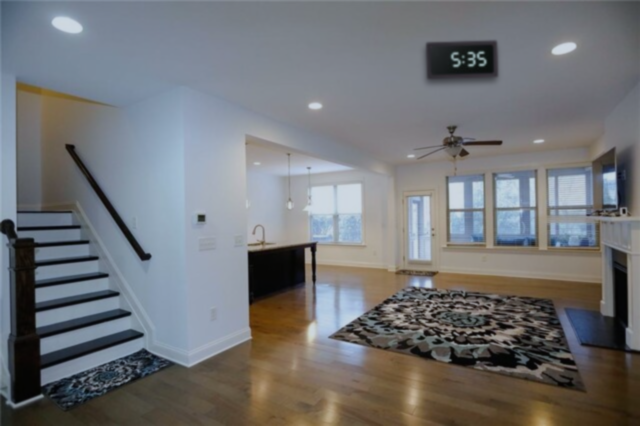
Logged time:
5h35
